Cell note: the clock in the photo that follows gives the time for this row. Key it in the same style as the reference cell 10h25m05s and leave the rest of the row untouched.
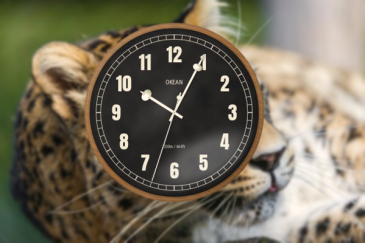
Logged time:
10h04m33s
